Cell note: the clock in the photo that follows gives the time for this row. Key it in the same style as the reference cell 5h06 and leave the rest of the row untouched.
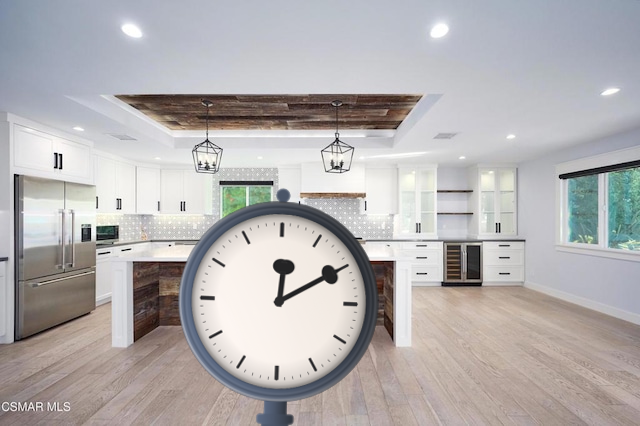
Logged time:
12h10
